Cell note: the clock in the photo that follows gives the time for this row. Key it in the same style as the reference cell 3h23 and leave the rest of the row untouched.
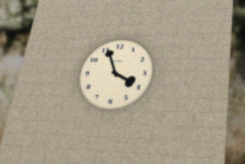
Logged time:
3h56
